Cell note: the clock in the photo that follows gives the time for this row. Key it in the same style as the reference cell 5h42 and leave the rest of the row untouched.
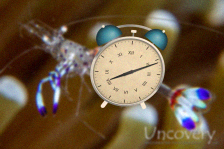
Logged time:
8h11
